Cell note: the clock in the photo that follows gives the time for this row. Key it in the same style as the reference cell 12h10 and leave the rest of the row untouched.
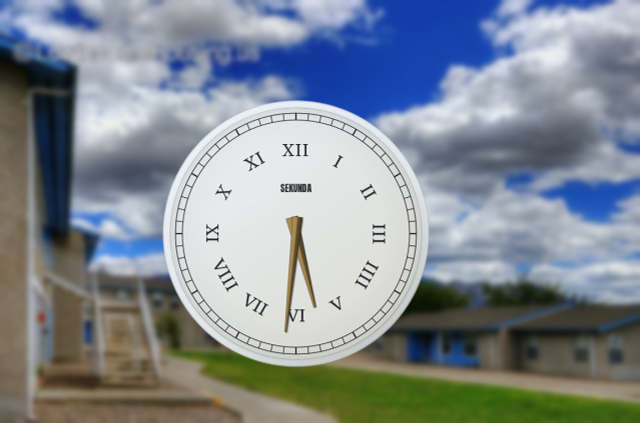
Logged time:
5h31
